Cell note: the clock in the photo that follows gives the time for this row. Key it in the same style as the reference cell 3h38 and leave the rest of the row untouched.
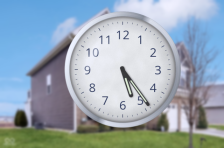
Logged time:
5h24
